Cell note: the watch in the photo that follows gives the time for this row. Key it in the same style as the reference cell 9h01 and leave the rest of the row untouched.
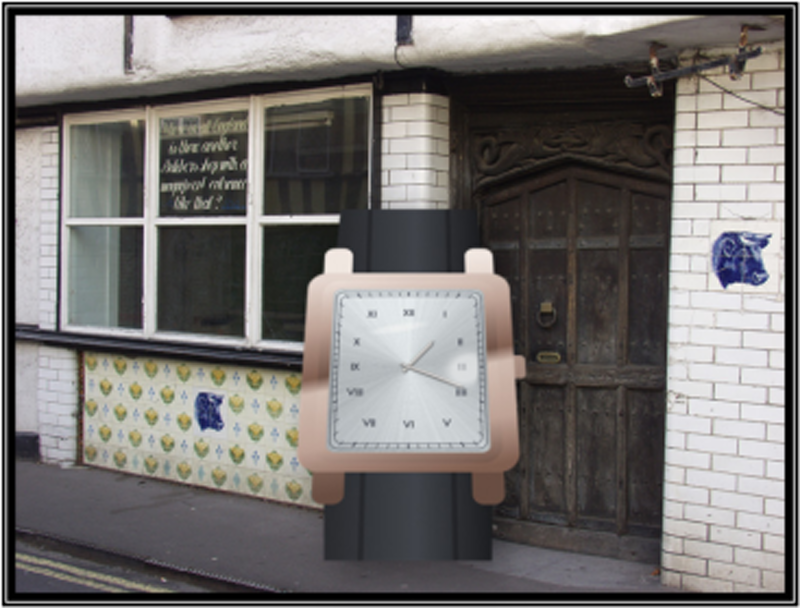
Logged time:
1h19
